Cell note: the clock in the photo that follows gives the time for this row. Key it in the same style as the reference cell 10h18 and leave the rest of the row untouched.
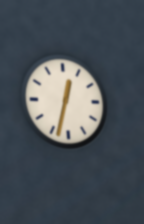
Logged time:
12h33
